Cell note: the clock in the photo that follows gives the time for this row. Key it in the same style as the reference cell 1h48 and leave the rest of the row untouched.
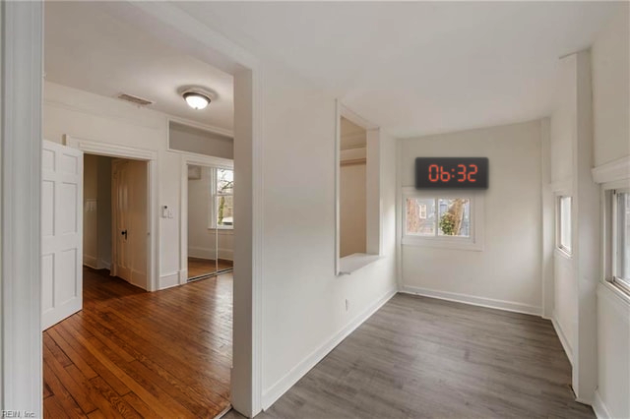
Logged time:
6h32
